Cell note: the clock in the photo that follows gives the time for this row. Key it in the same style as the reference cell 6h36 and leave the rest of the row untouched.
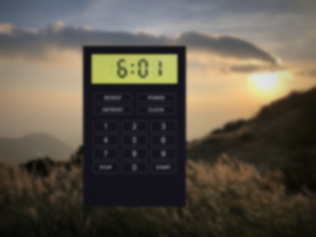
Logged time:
6h01
